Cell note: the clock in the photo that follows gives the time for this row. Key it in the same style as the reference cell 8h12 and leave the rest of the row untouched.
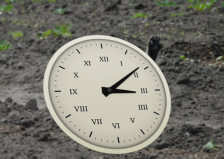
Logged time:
3h09
